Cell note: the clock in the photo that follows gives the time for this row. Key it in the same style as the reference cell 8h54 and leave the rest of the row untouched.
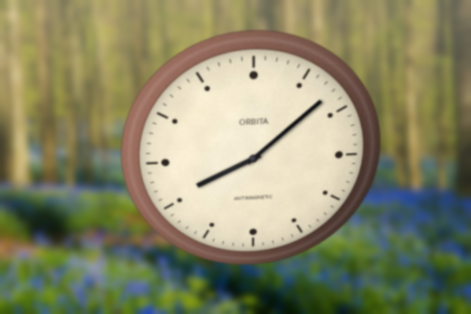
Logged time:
8h08
